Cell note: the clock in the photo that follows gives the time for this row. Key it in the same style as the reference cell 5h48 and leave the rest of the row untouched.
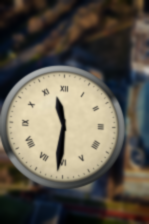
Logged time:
11h31
